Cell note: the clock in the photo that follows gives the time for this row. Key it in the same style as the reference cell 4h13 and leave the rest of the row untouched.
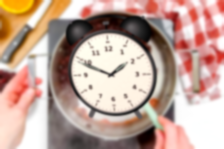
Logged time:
1h49
